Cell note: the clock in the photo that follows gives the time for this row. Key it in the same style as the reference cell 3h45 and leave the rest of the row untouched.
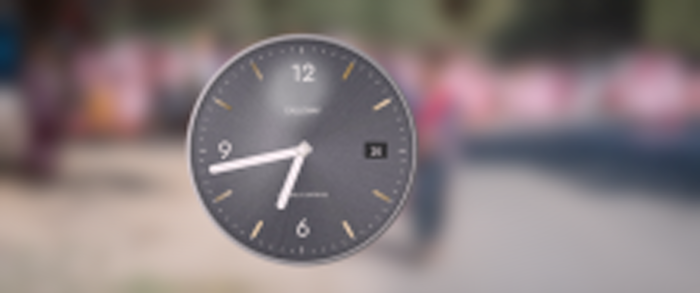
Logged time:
6h43
